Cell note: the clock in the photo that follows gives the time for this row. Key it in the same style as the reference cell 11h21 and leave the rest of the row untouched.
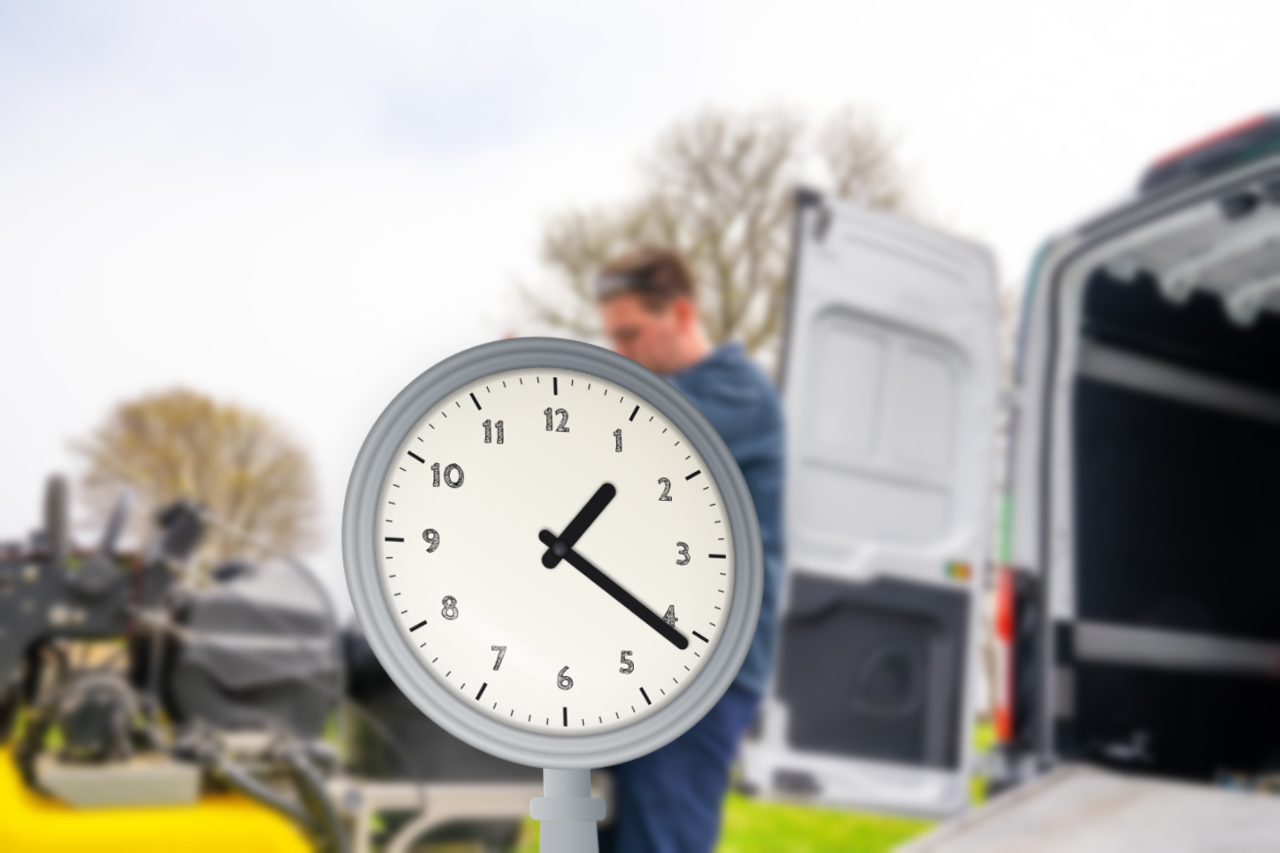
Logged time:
1h21
